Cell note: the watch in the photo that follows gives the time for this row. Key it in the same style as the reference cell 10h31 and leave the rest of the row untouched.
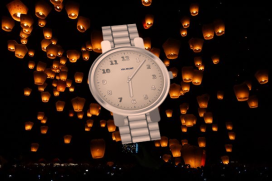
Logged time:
6h07
